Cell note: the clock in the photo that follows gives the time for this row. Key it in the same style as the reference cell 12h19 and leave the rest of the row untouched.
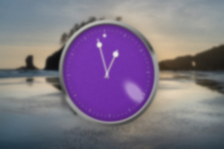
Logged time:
12h58
